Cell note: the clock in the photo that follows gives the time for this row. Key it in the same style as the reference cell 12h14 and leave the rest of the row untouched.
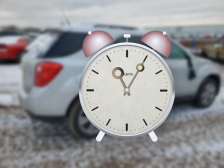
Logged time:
11h05
